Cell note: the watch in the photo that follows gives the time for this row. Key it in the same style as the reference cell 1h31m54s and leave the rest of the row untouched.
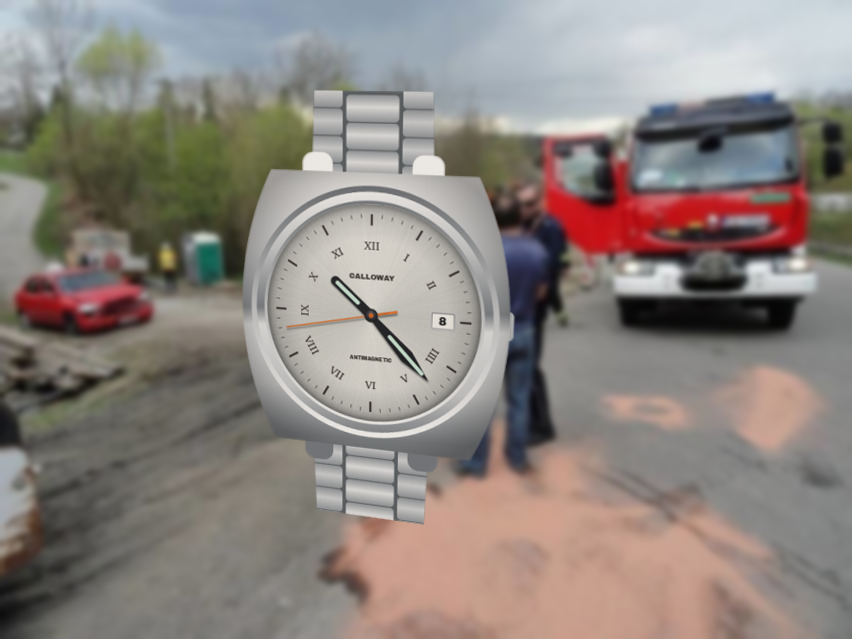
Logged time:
10h22m43s
